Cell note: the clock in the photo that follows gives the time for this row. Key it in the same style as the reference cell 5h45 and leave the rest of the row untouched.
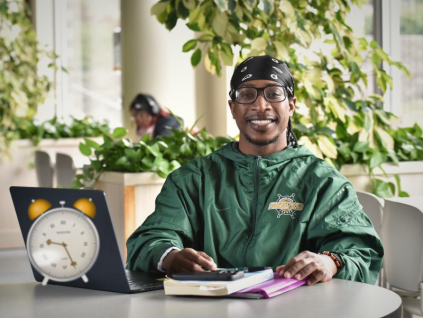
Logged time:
9h26
